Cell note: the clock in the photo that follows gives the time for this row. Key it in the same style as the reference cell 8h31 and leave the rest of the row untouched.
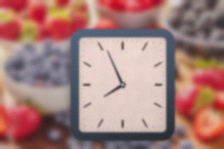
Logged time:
7h56
